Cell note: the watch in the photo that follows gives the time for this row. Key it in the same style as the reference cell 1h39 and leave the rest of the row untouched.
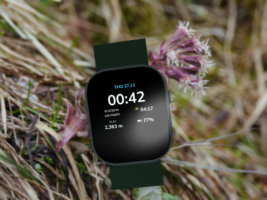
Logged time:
0h42
